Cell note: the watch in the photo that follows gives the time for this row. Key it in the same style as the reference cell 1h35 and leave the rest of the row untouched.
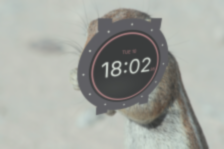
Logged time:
18h02
